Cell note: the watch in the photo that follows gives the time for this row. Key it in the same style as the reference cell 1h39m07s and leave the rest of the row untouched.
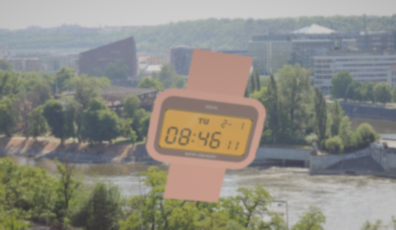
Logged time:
8h46m11s
